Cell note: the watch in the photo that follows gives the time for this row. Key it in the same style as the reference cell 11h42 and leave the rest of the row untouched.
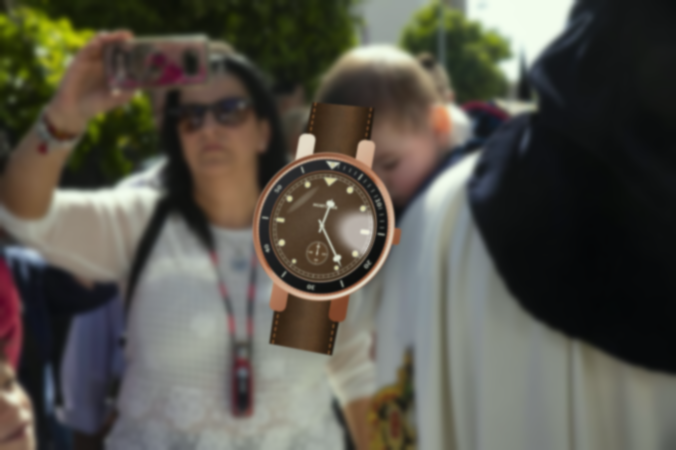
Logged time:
12h24
